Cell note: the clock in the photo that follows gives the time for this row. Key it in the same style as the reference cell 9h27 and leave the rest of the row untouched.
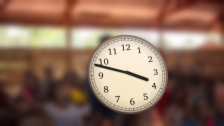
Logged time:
3h48
